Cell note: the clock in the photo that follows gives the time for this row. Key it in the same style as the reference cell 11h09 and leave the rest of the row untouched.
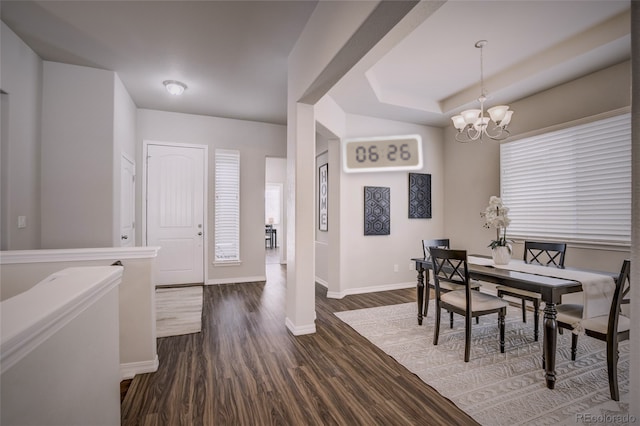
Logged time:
6h26
